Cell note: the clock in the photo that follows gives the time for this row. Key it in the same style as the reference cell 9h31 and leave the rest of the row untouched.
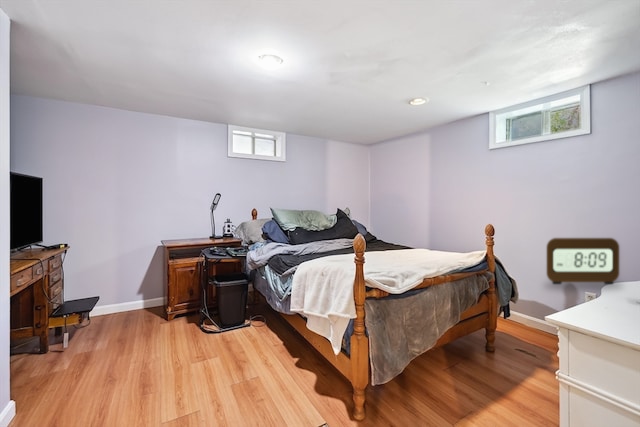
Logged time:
8h09
